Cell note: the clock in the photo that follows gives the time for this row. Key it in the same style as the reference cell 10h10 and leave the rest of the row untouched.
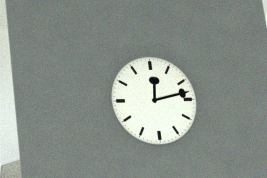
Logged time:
12h13
